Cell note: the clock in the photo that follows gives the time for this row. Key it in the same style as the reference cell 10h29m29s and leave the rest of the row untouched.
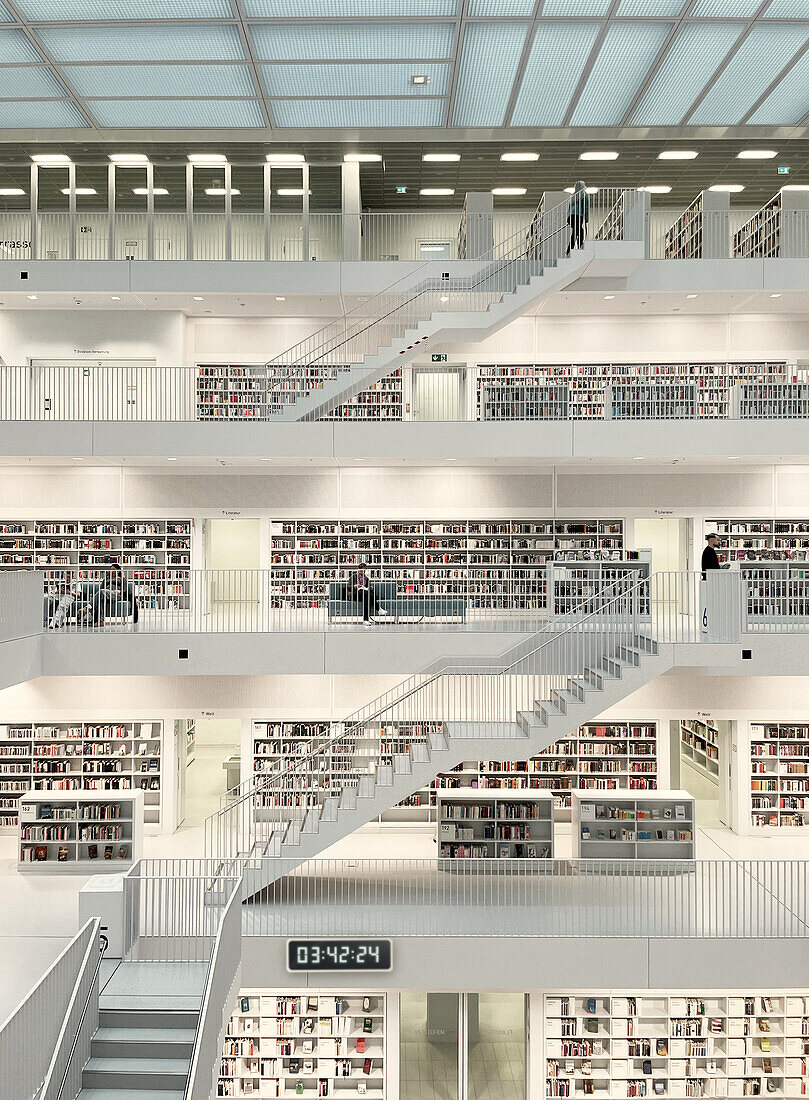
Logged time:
3h42m24s
